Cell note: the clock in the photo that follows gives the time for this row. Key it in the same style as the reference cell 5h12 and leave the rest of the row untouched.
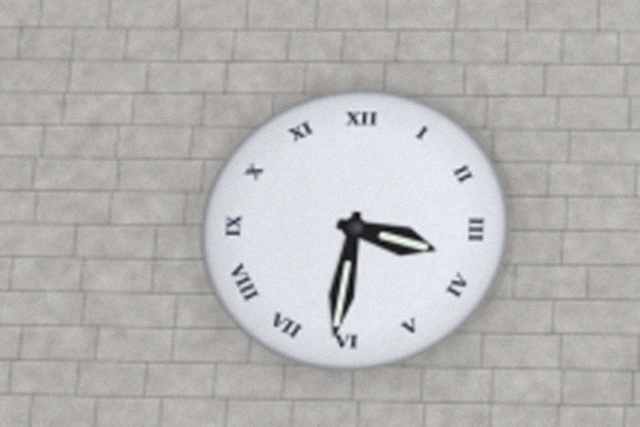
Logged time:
3h31
